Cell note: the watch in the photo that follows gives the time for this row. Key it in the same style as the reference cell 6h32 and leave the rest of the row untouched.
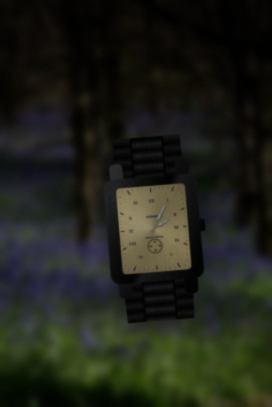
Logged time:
2h05
